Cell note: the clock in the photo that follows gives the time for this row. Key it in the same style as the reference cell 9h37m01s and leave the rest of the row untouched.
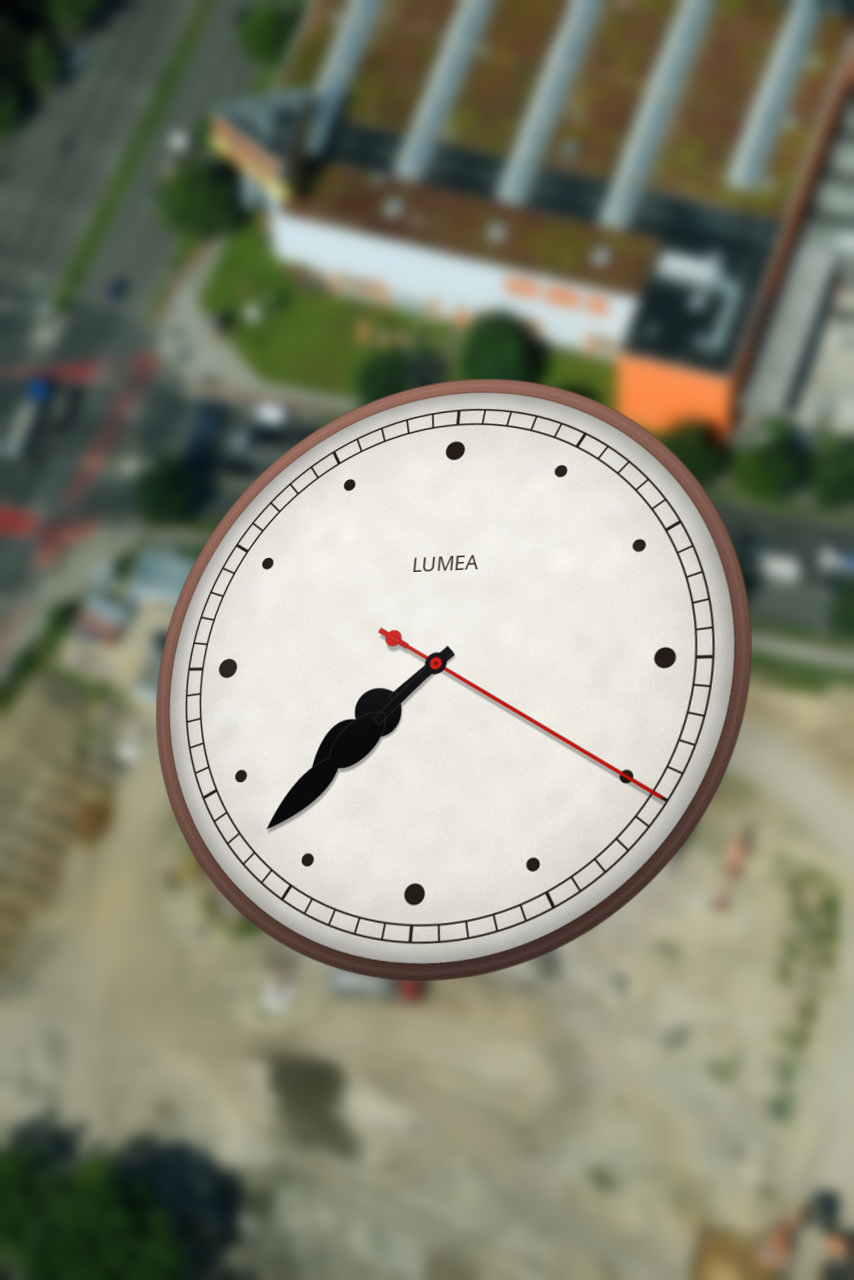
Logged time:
7h37m20s
